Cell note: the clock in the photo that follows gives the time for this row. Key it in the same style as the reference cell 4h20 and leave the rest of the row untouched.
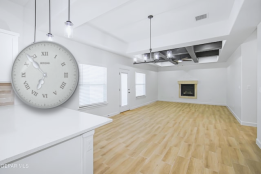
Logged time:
6h53
